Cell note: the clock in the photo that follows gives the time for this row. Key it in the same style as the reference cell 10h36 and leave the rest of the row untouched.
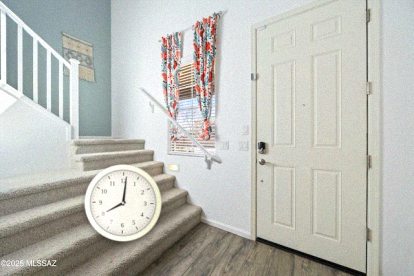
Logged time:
8h01
